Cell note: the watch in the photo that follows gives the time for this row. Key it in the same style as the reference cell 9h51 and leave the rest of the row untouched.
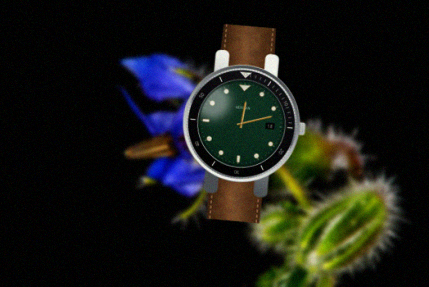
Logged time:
12h12
